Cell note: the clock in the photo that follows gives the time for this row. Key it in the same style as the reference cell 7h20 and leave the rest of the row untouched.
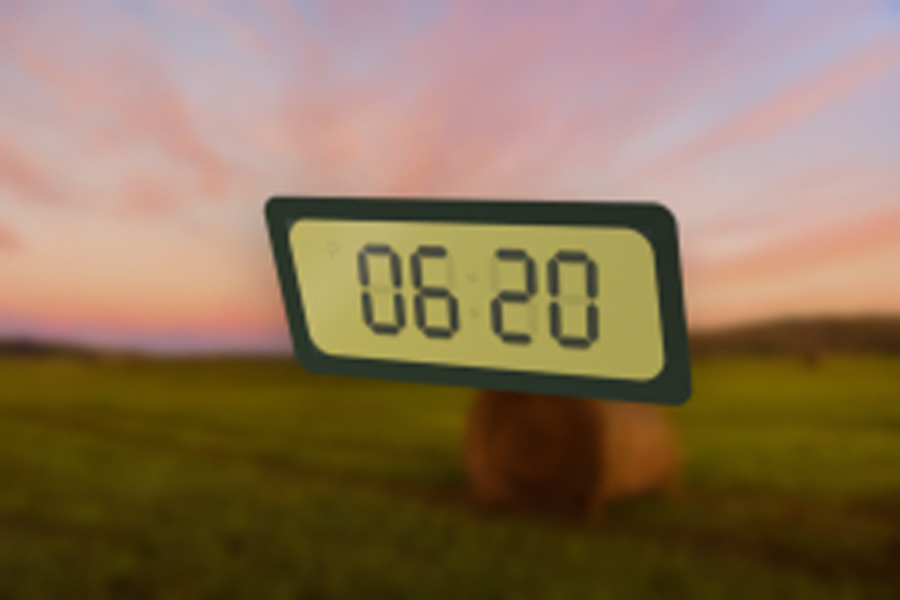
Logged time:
6h20
